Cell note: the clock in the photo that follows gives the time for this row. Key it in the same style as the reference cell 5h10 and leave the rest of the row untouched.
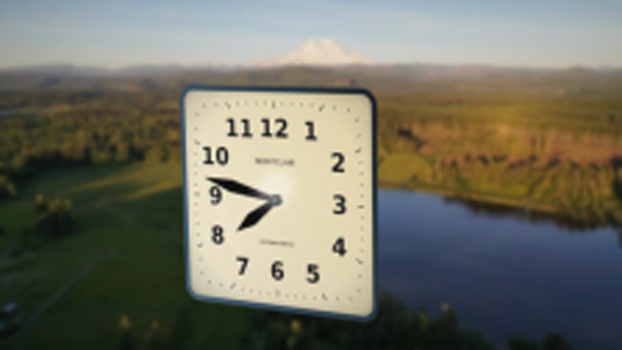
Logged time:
7h47
